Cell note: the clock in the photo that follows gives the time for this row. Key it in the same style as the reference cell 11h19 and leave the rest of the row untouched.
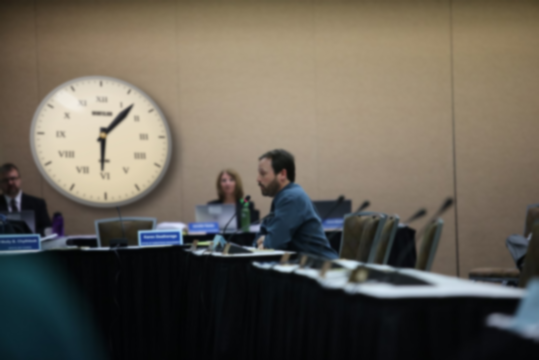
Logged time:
6h07
